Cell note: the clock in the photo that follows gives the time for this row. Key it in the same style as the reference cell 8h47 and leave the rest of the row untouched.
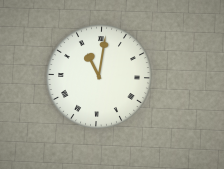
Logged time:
11h01
